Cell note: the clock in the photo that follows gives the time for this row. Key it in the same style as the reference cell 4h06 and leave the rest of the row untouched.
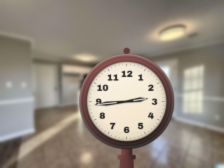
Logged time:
2h44
